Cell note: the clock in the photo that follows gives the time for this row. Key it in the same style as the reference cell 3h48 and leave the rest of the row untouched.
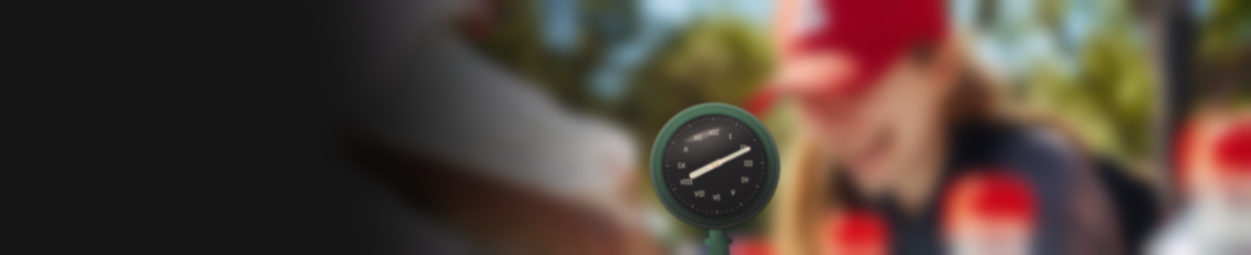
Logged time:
8h11
